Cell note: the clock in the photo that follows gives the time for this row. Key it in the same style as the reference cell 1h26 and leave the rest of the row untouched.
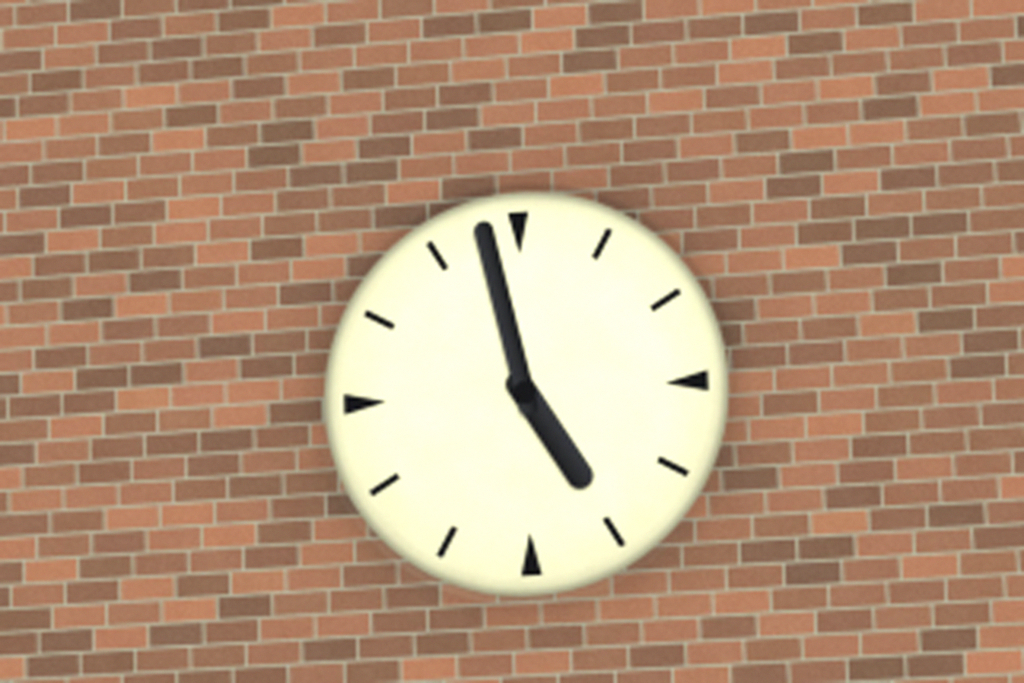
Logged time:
4h58
